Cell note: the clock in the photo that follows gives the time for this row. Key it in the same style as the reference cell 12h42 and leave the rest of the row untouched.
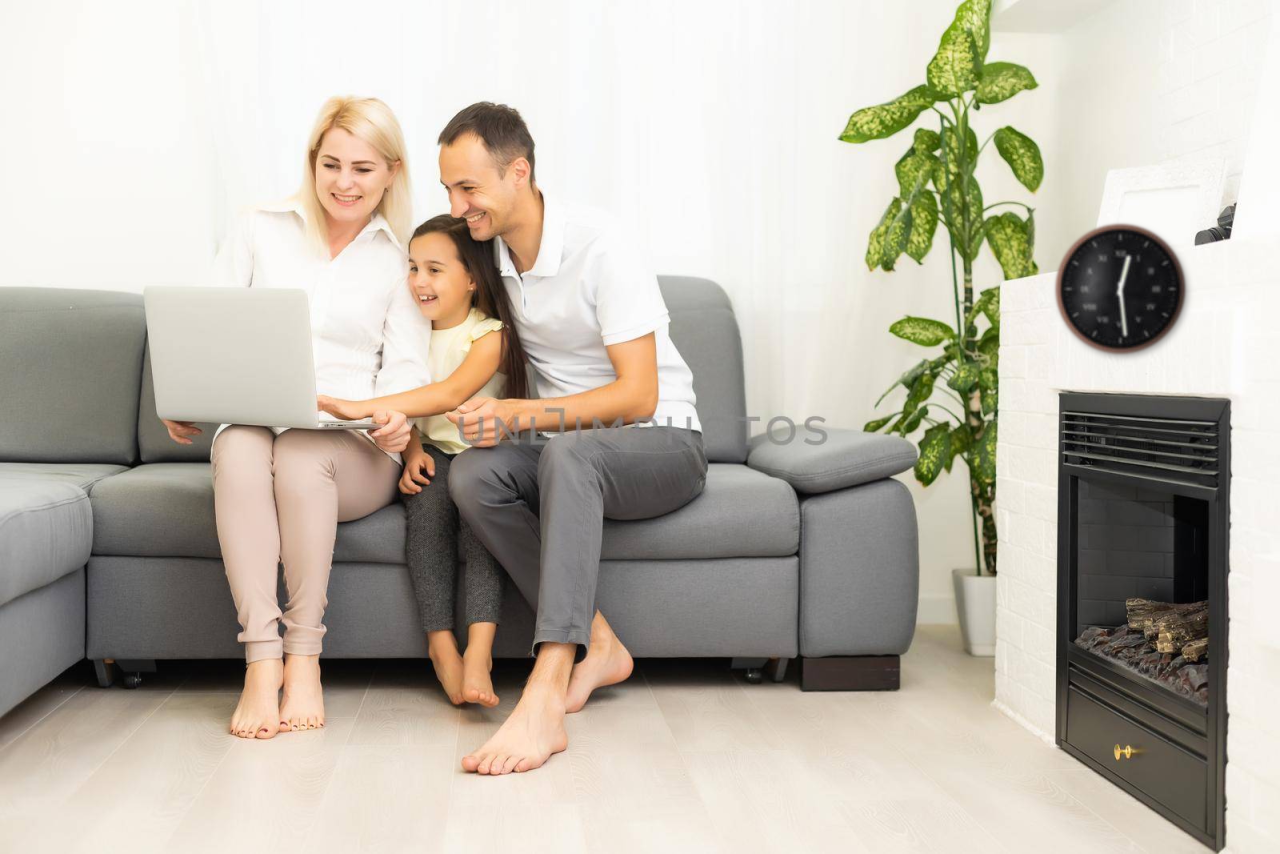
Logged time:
12h29
